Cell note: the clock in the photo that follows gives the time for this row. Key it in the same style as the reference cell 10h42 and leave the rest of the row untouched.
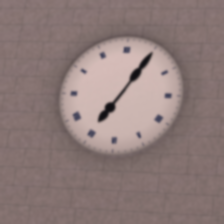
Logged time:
7h05
